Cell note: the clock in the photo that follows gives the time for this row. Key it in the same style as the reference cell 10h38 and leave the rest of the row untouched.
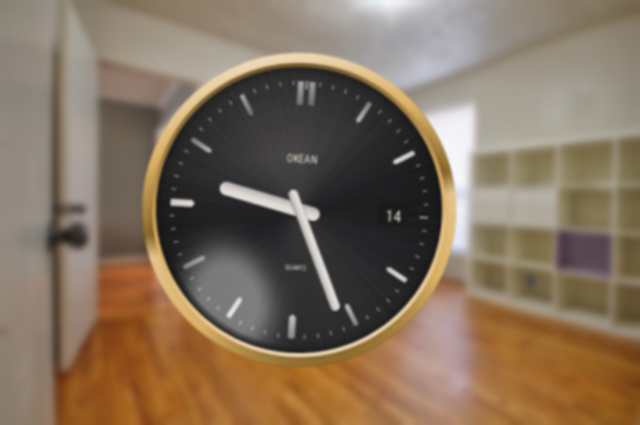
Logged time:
9h26
